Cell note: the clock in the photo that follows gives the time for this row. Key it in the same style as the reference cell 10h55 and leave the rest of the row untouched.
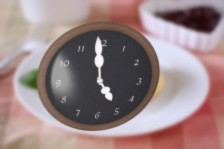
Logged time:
4h59
